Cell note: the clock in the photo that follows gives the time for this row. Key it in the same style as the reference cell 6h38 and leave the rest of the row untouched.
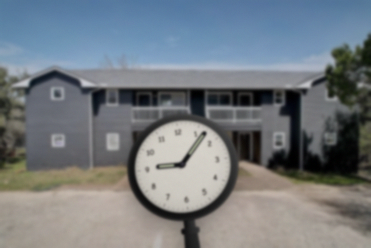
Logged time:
9h07
